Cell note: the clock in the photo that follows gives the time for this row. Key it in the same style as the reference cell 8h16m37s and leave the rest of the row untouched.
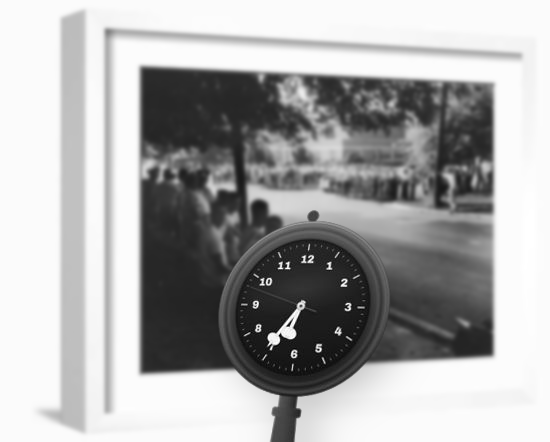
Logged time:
6h35m48s
